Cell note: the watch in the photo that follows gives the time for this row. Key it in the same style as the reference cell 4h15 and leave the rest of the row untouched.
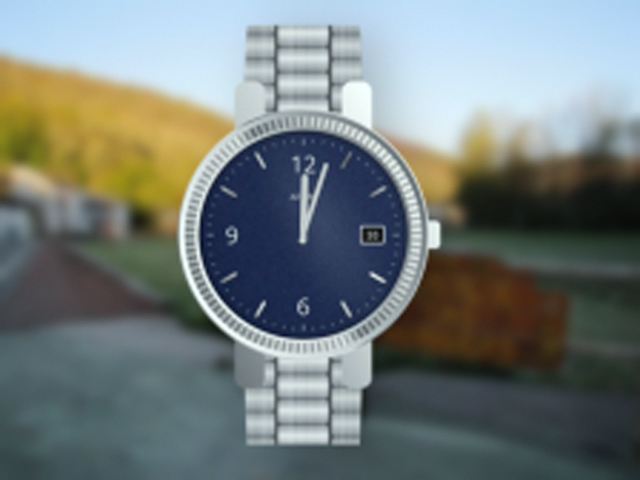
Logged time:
12h03
